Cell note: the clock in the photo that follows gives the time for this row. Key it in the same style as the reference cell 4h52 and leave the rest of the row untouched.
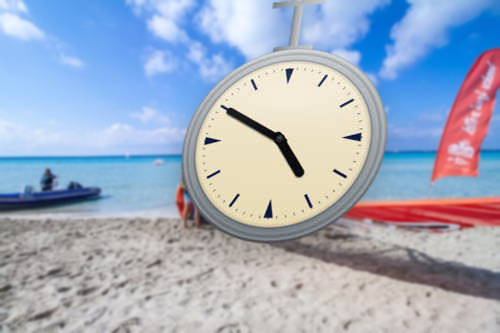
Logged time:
4h50
